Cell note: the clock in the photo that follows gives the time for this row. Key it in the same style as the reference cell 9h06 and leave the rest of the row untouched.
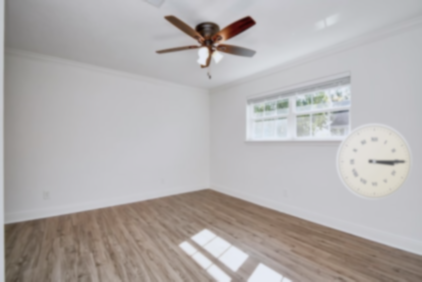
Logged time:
3h15
